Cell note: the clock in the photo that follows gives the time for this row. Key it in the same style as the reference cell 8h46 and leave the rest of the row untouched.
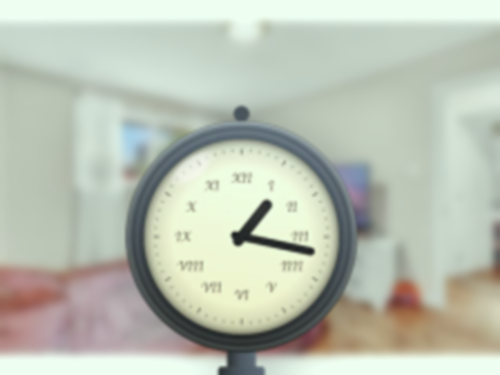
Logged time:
1h17
